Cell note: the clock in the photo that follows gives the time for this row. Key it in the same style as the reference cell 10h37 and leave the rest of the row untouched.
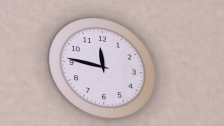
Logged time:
11h46
